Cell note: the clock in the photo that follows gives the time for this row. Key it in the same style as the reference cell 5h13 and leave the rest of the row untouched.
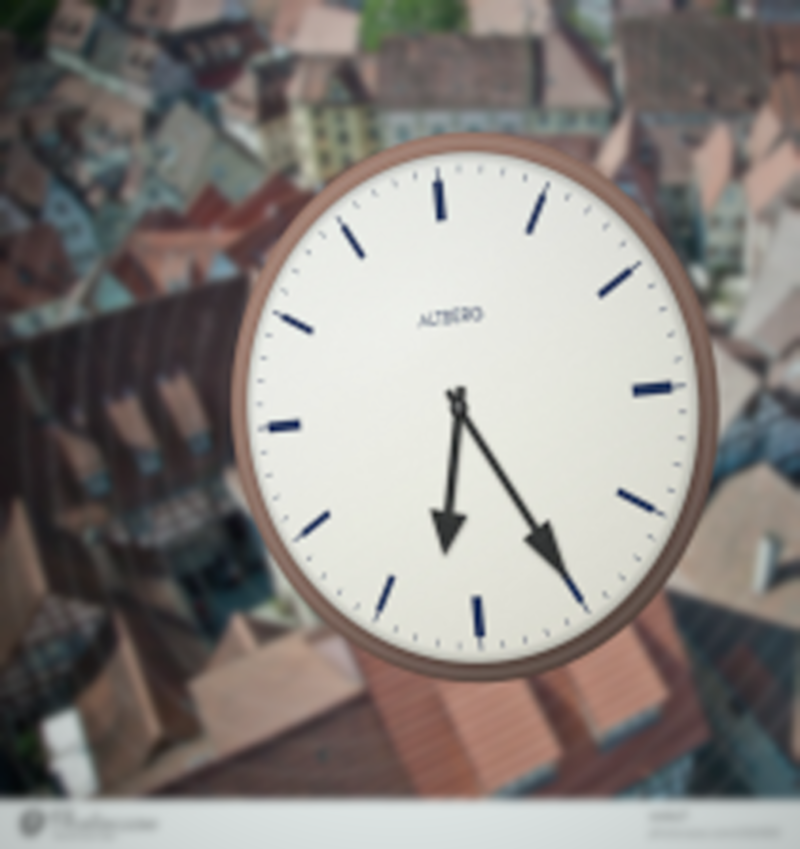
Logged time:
6h25
